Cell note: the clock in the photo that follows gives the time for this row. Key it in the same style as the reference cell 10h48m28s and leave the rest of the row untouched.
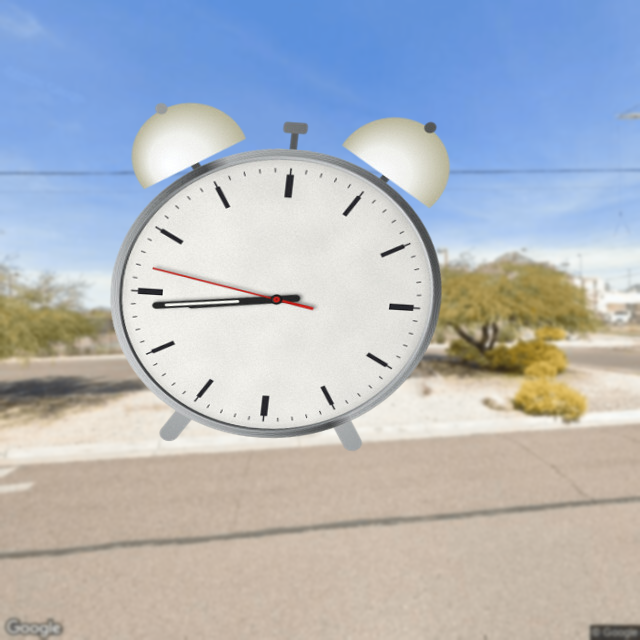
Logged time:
8h43m47s
